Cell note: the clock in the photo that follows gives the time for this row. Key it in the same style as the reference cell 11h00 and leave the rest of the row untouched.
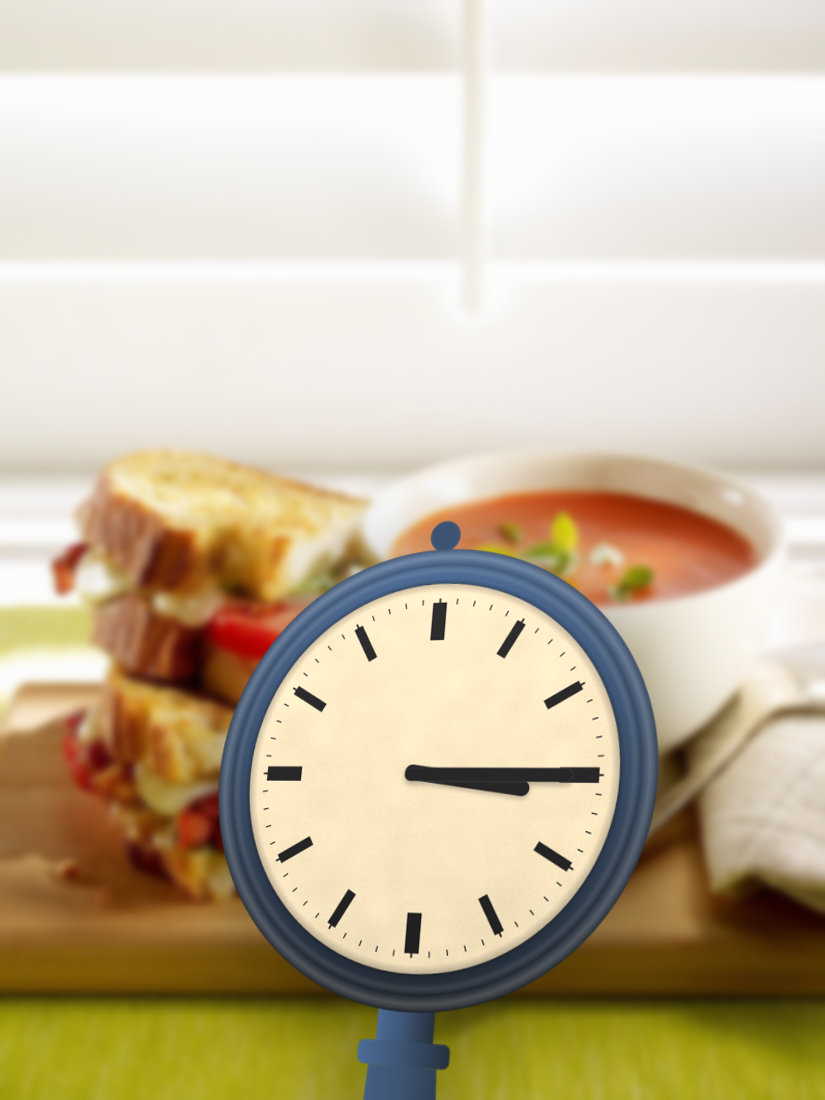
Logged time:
3h15
